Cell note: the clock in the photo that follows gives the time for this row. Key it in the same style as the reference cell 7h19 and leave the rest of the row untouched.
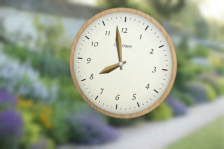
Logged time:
7h58
